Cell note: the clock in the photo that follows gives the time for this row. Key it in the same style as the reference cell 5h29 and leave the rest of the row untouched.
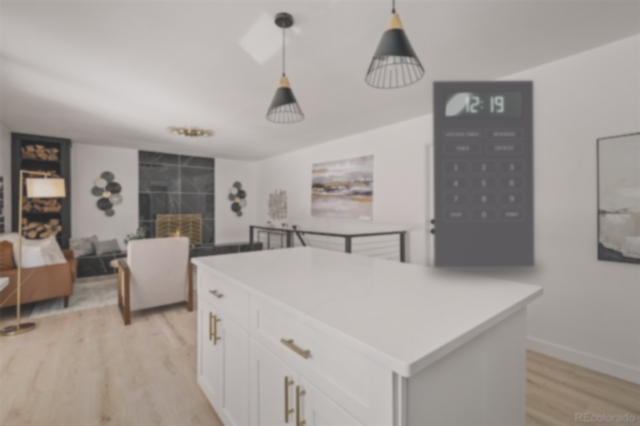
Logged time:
12h19
